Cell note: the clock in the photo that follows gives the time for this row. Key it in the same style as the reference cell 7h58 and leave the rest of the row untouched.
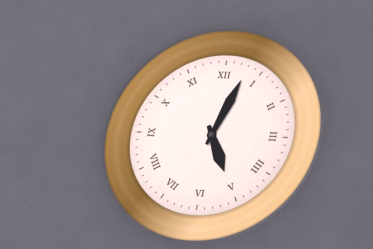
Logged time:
5h03
